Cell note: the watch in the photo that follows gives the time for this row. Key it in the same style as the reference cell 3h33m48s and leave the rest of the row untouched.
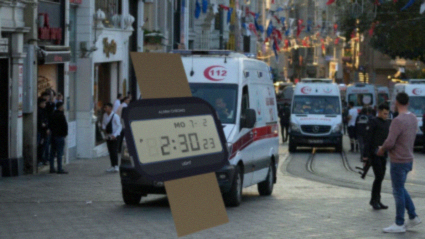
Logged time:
2h30m23s
